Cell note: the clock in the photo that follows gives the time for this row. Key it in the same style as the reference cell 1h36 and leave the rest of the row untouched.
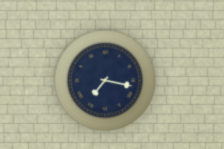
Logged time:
7h17
